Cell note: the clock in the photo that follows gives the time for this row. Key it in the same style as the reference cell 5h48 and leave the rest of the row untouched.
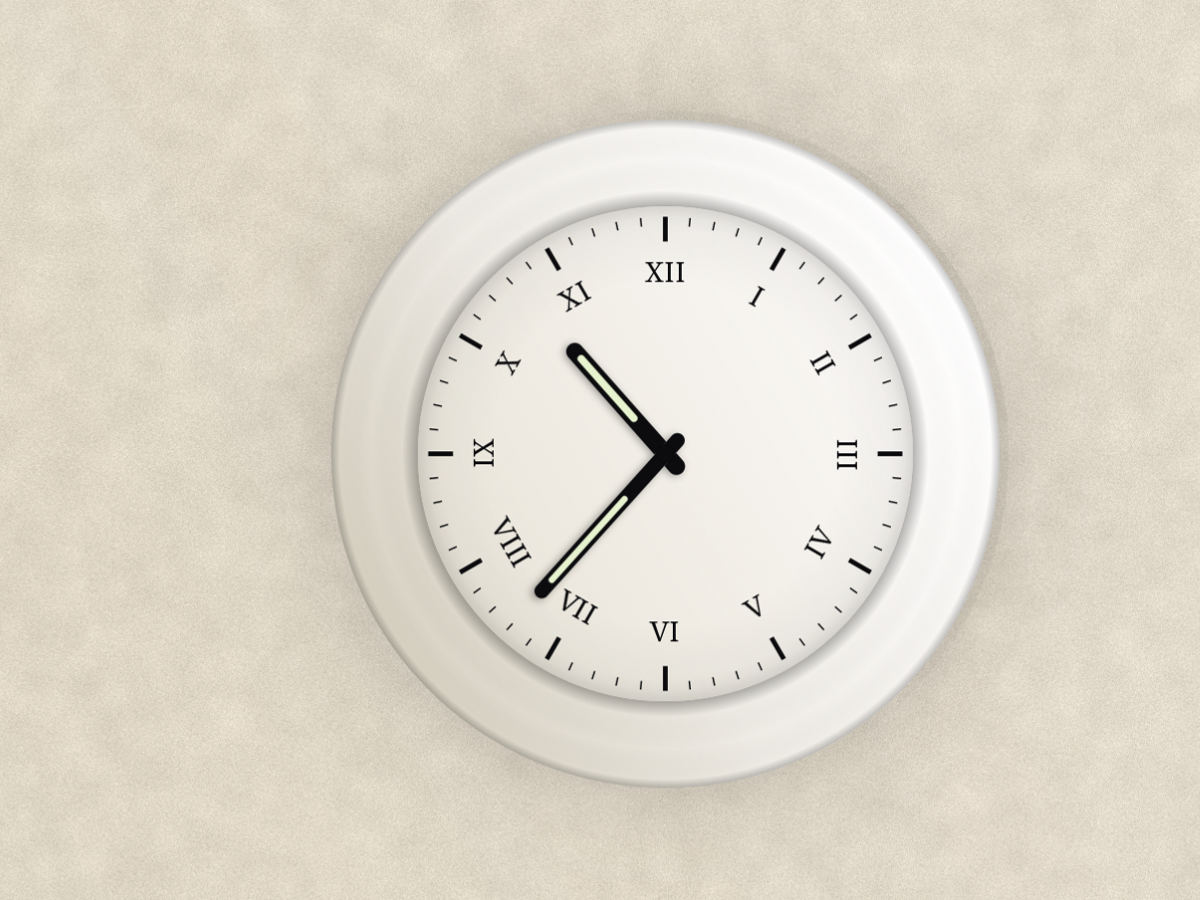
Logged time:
10h37
